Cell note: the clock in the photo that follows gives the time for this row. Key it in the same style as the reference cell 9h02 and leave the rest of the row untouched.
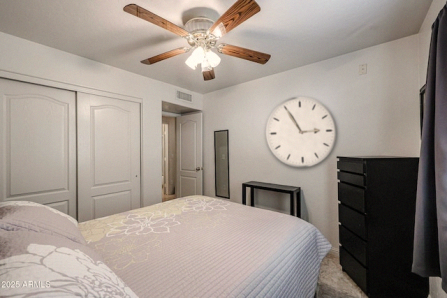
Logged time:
2h55
